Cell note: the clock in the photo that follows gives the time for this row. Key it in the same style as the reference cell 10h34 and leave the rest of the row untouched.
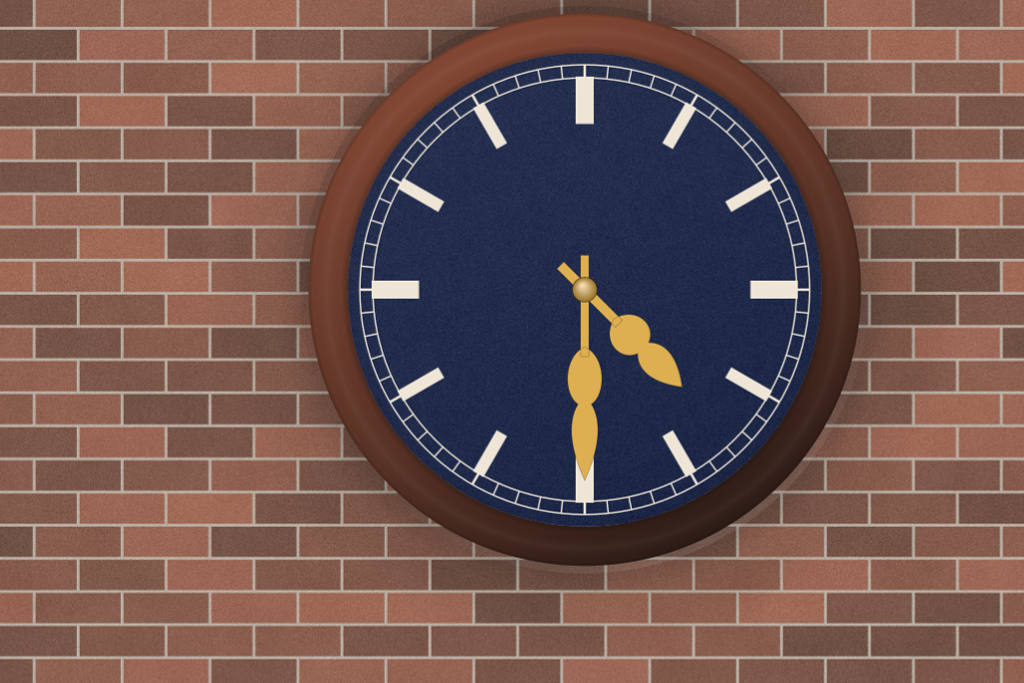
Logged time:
4h30
